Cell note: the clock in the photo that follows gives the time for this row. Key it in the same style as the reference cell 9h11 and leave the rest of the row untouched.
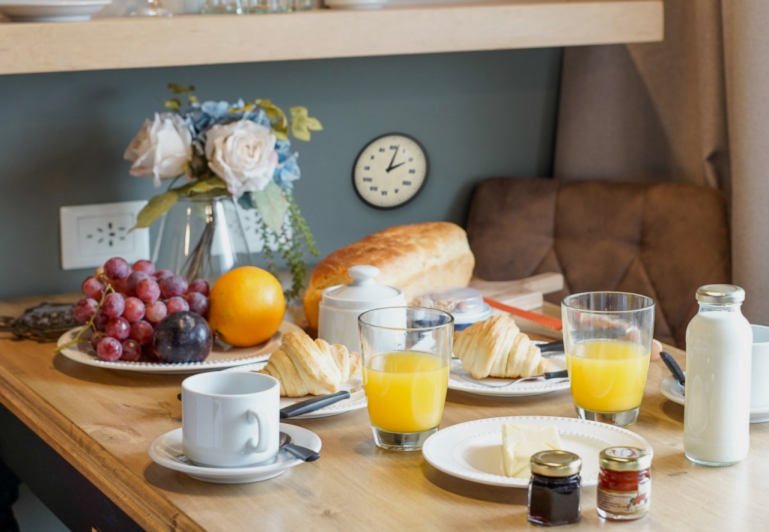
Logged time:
2h02
